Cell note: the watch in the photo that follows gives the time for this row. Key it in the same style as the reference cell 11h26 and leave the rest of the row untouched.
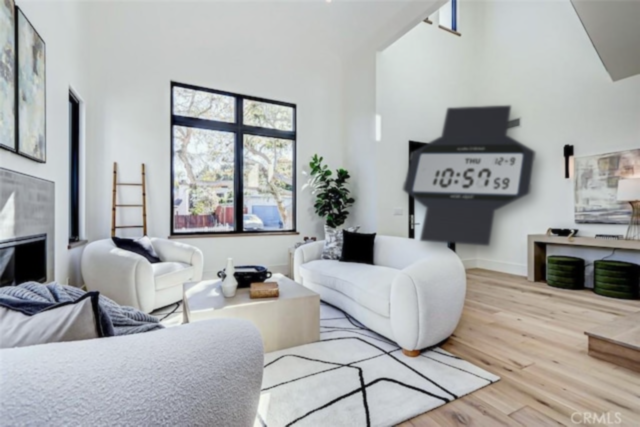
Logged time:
10h57
